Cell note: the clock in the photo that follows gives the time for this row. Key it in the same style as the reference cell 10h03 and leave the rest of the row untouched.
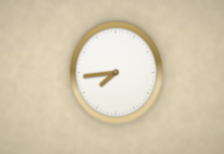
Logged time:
7h44
